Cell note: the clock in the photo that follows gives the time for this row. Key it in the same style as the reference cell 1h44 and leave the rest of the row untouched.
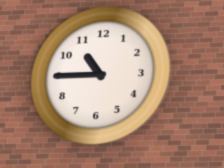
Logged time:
10h45
